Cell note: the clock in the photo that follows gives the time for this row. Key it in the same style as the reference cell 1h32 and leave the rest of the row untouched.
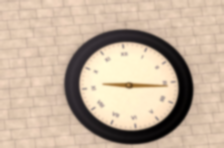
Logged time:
9h16
